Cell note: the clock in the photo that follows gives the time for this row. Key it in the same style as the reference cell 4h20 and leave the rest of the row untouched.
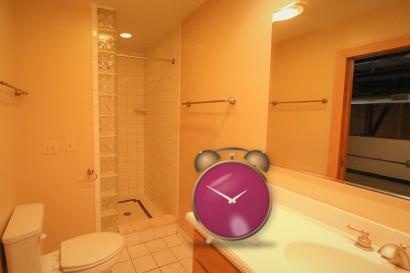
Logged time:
1h50
